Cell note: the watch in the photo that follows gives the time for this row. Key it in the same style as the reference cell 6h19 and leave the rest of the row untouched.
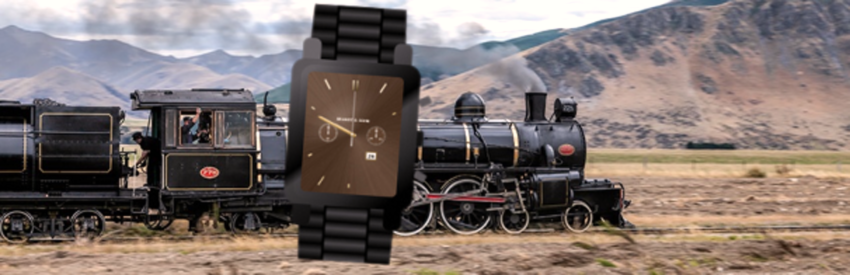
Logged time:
9h49
